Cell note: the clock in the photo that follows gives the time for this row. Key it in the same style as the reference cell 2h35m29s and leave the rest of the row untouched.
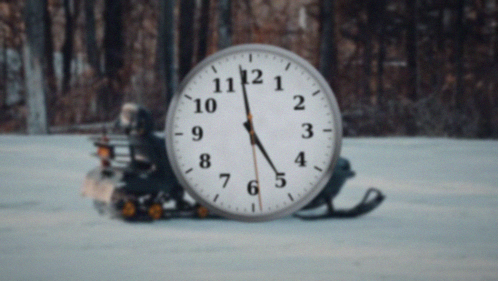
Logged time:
4h58m29s
